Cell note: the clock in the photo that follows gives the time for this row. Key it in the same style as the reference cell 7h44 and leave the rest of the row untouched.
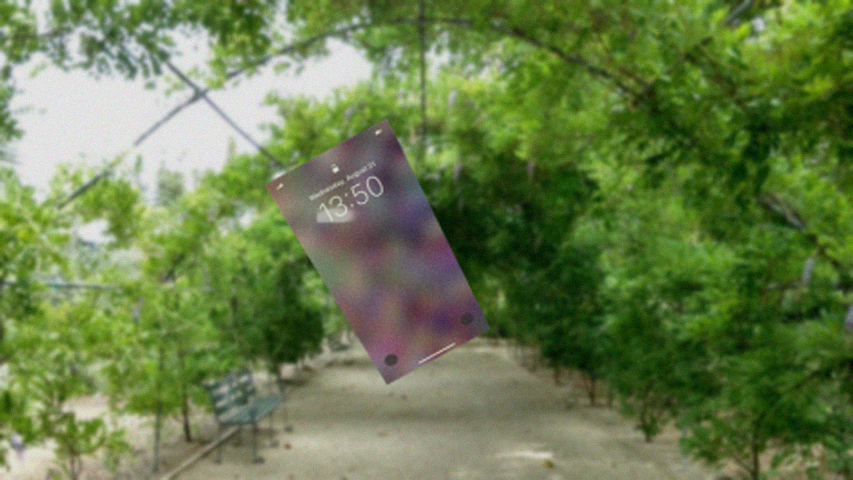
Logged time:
13h50
